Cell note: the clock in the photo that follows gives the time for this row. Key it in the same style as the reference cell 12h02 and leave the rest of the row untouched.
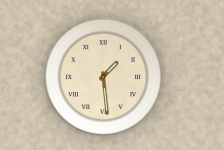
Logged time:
1h29
